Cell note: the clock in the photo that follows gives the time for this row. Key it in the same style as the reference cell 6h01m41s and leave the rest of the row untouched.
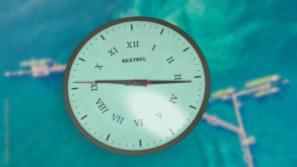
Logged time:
9h15m46s
